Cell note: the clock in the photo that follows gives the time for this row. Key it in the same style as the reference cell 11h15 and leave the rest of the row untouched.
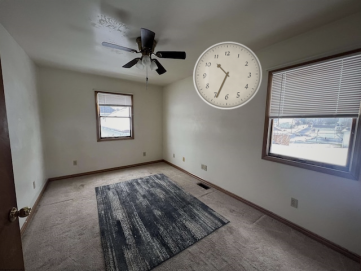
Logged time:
10h34
